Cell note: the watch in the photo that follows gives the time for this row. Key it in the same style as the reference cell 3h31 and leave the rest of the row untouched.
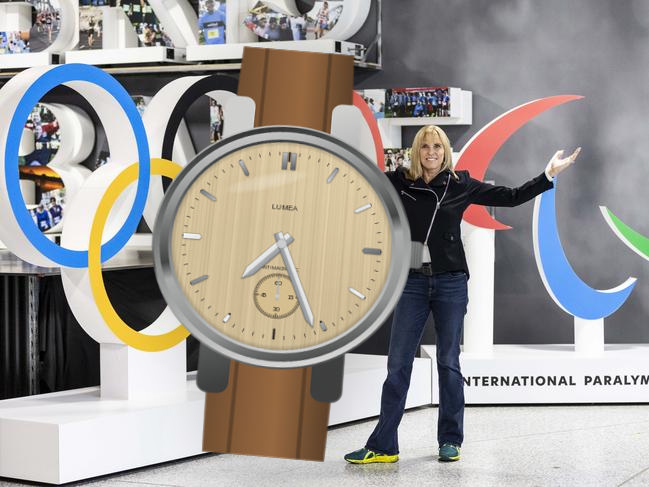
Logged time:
7h26
